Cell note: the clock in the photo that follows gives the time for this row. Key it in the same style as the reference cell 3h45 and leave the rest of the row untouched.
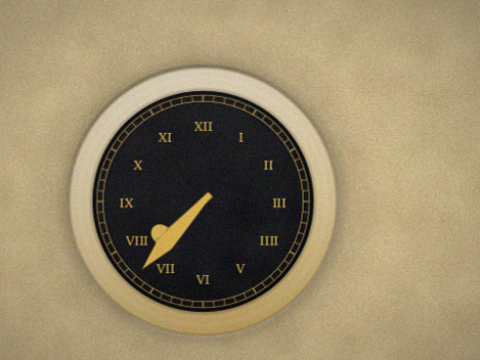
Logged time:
7h37
